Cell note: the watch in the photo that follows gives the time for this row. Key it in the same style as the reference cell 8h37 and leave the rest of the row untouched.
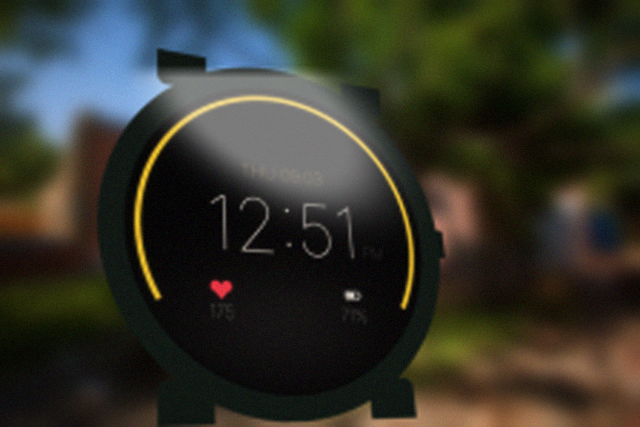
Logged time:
12h51
